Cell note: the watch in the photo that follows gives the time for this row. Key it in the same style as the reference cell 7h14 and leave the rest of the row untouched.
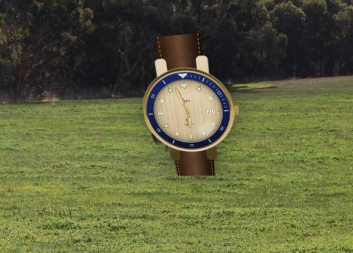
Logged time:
5h57
